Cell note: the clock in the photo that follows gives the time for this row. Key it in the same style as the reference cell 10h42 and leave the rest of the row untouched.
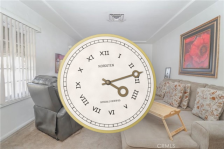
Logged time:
4h13
